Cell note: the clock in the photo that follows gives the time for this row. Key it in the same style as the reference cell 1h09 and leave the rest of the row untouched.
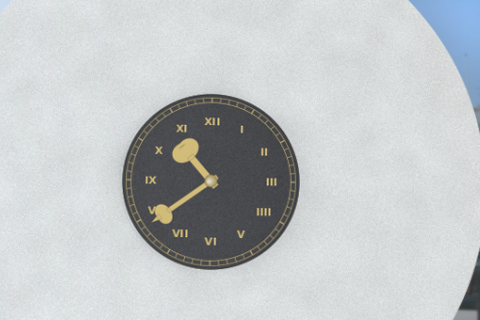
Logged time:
10h39
